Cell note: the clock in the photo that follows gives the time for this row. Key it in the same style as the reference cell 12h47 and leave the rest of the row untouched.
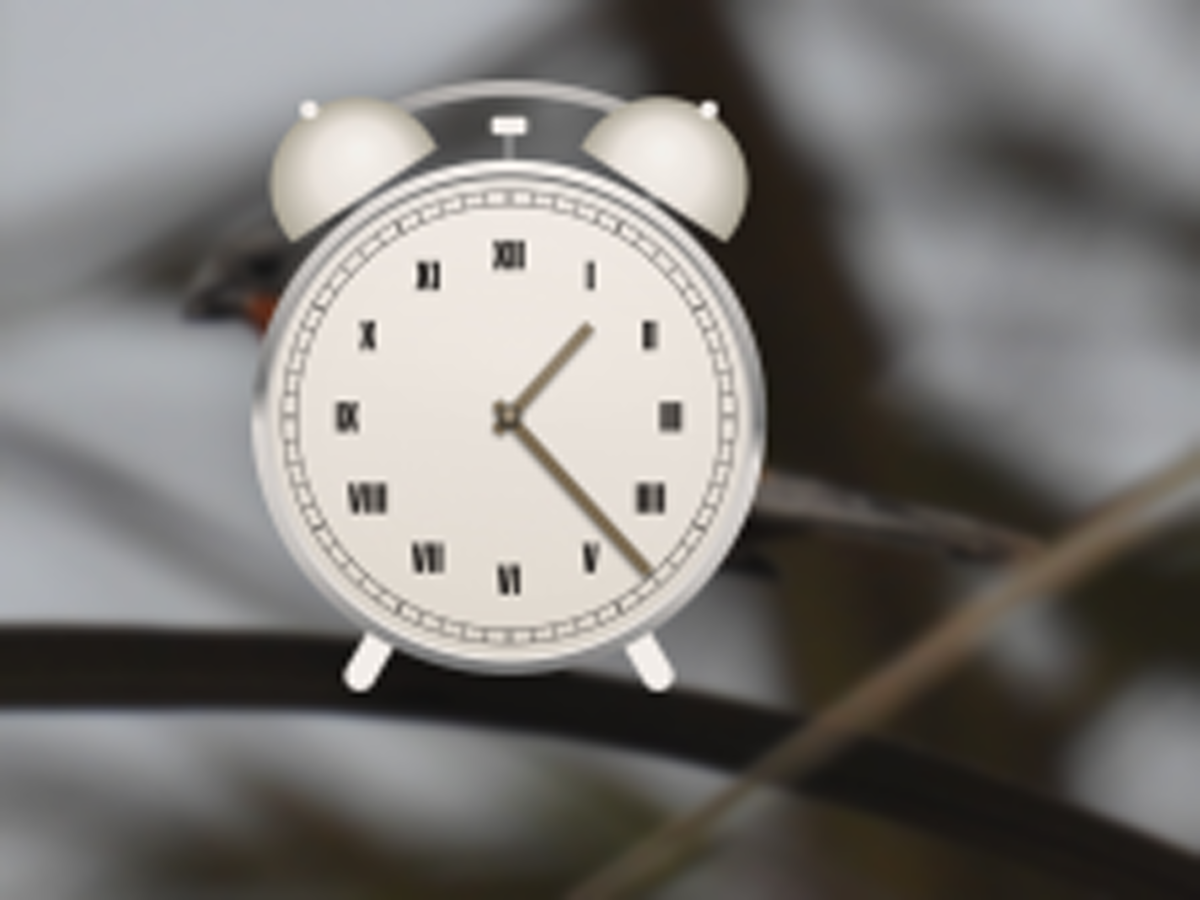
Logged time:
1h23
